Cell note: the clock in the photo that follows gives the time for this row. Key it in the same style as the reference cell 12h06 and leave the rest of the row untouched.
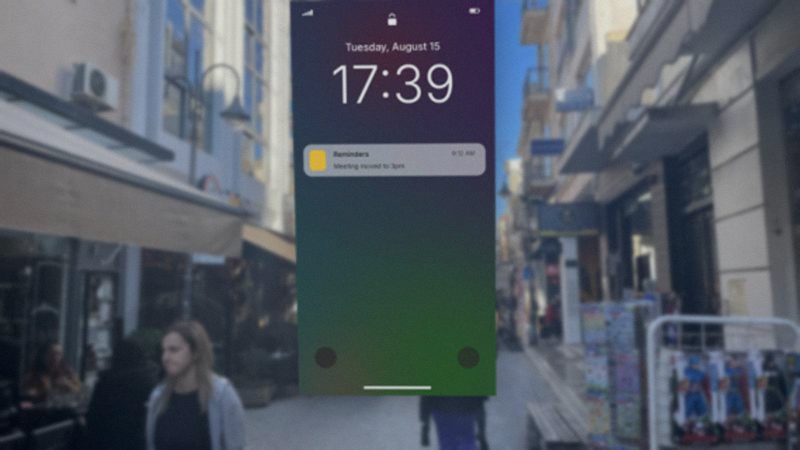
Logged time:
17h39
